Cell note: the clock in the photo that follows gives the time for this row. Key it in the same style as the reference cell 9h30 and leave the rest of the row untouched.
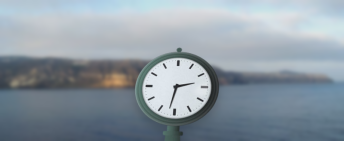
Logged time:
2h32
